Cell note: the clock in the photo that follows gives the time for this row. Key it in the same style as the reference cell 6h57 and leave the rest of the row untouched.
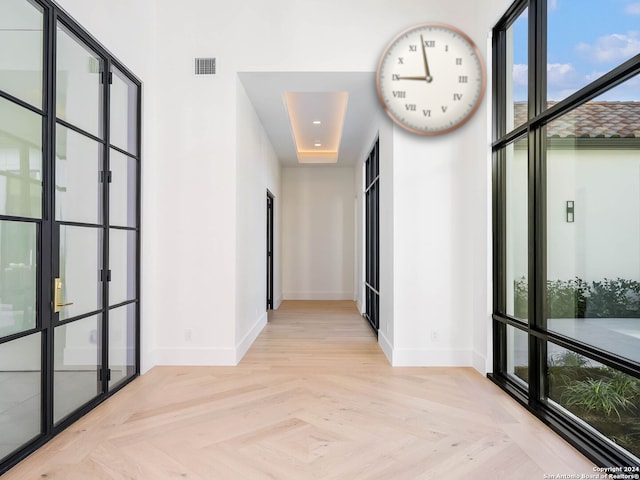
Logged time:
8h58
